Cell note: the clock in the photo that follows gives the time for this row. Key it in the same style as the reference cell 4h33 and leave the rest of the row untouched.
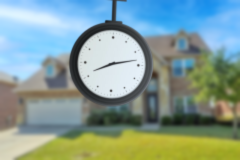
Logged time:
8h13
